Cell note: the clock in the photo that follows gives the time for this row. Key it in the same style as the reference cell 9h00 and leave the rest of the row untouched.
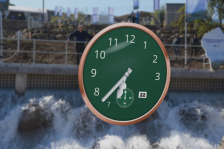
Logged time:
6h37
